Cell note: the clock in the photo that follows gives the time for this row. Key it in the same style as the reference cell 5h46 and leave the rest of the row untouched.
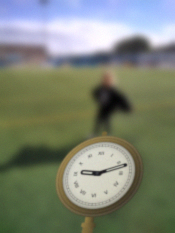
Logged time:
9h12
